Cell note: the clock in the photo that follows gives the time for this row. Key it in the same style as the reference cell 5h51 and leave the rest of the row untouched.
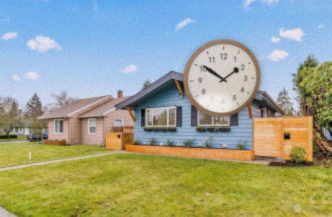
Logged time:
1h51
